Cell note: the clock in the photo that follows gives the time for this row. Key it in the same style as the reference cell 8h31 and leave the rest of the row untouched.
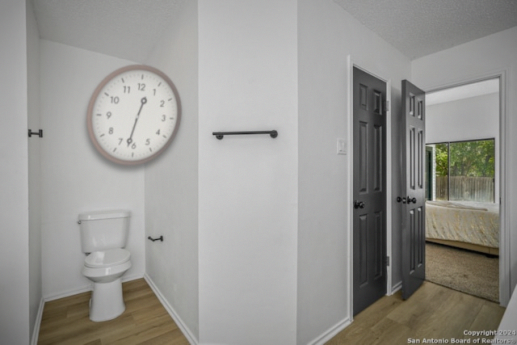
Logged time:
12h32
